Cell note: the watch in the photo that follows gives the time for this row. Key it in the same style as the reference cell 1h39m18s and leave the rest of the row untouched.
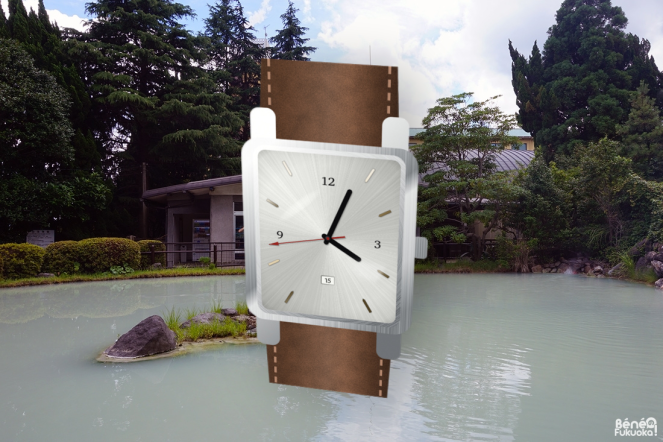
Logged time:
4h03m43s
